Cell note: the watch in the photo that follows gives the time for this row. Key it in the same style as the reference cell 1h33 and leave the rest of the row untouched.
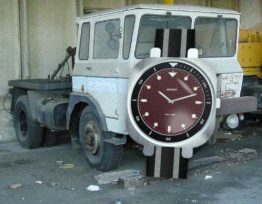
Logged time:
10h12
